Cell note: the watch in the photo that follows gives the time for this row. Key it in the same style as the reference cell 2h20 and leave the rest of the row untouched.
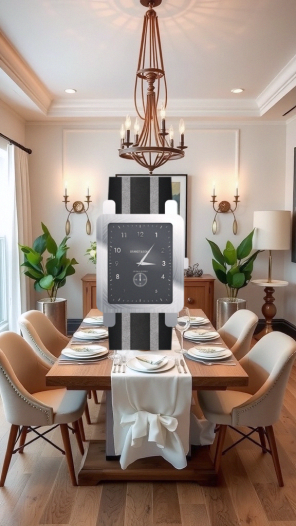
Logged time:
3h06
